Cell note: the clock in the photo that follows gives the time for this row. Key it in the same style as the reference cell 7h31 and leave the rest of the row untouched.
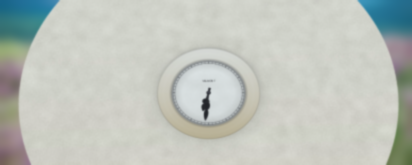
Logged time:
6h31
